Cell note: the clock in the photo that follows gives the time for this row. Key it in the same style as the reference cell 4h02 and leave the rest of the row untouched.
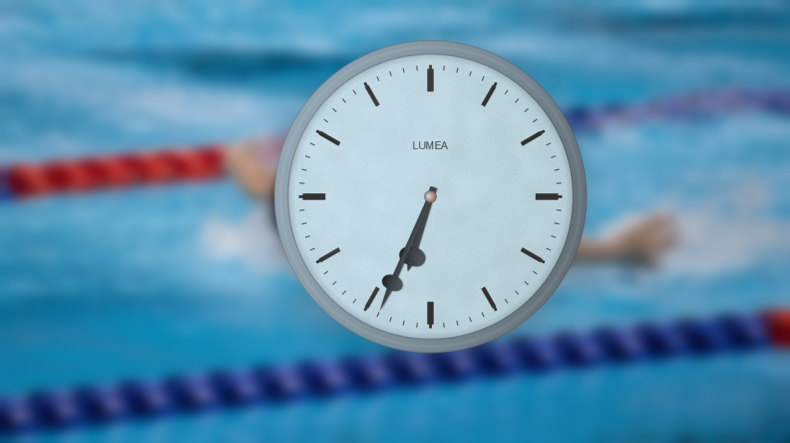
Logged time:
6h34
